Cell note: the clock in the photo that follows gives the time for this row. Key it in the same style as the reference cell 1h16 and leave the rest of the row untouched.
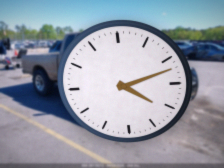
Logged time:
4h12
